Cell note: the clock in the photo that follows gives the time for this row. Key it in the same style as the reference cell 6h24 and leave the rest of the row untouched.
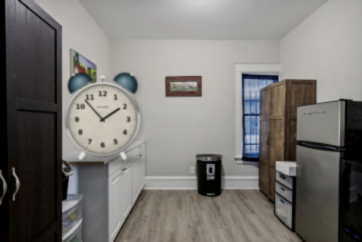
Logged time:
1h53
